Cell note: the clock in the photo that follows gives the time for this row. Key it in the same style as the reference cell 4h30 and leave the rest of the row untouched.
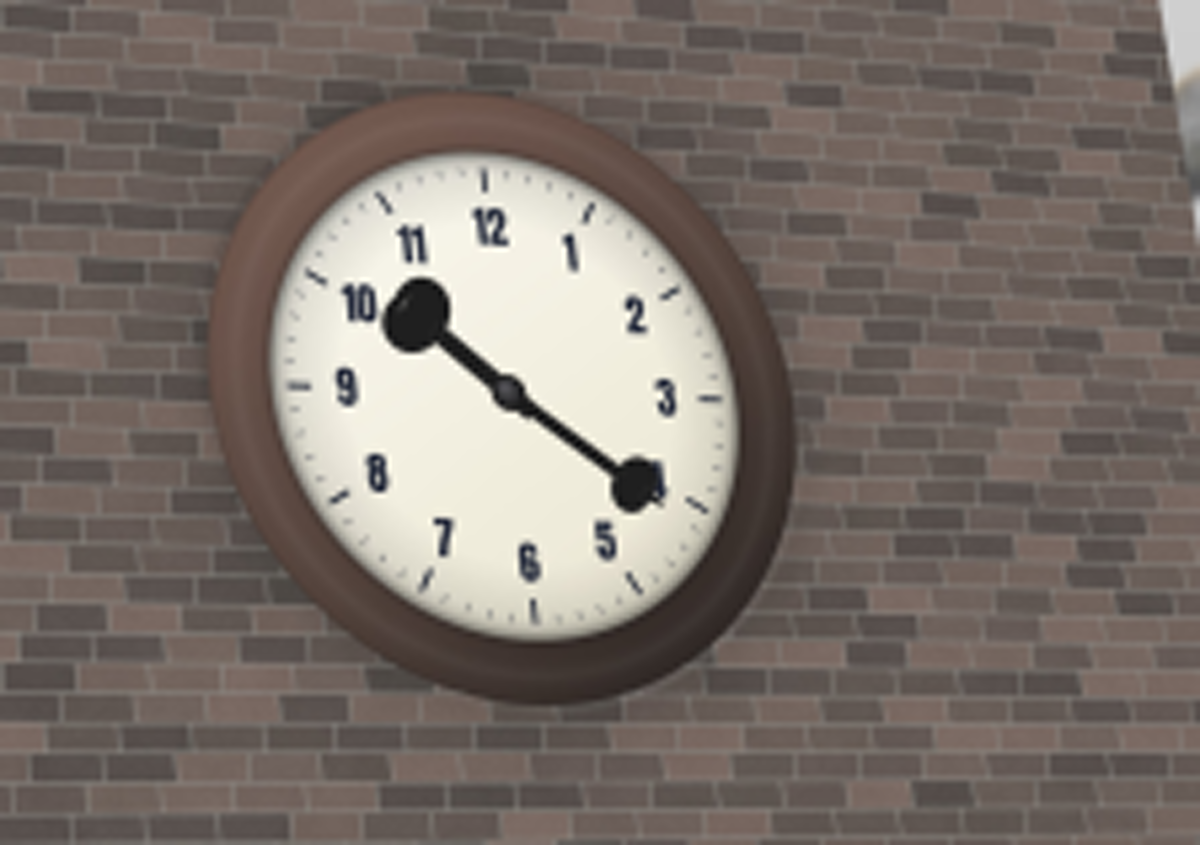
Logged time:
10h21
